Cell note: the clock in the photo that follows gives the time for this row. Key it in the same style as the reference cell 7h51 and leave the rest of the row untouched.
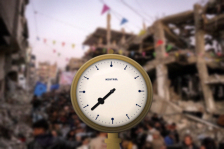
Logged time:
7h38
